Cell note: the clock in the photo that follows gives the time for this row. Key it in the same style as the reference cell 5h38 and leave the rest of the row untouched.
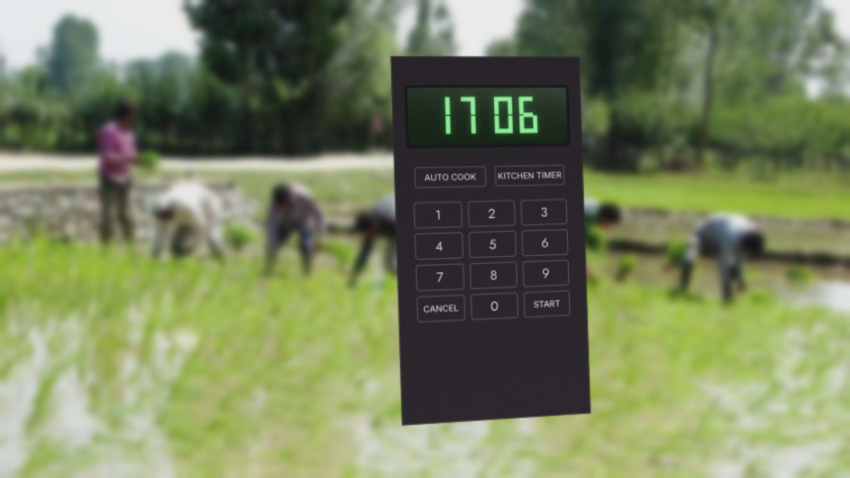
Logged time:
17h06
